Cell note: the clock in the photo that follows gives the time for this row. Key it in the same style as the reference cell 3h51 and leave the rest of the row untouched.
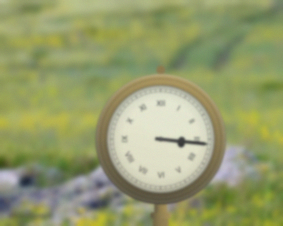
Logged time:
3h16
